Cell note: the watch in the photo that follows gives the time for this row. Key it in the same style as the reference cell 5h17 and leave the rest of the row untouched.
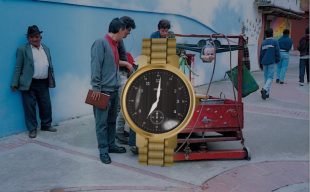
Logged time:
7h01
